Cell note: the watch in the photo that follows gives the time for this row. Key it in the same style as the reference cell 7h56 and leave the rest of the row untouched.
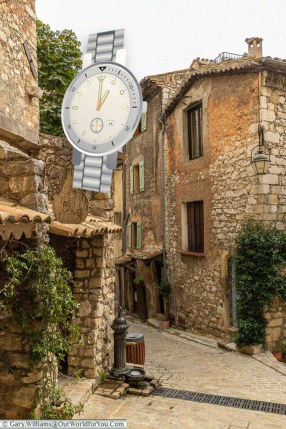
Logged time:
1h00
